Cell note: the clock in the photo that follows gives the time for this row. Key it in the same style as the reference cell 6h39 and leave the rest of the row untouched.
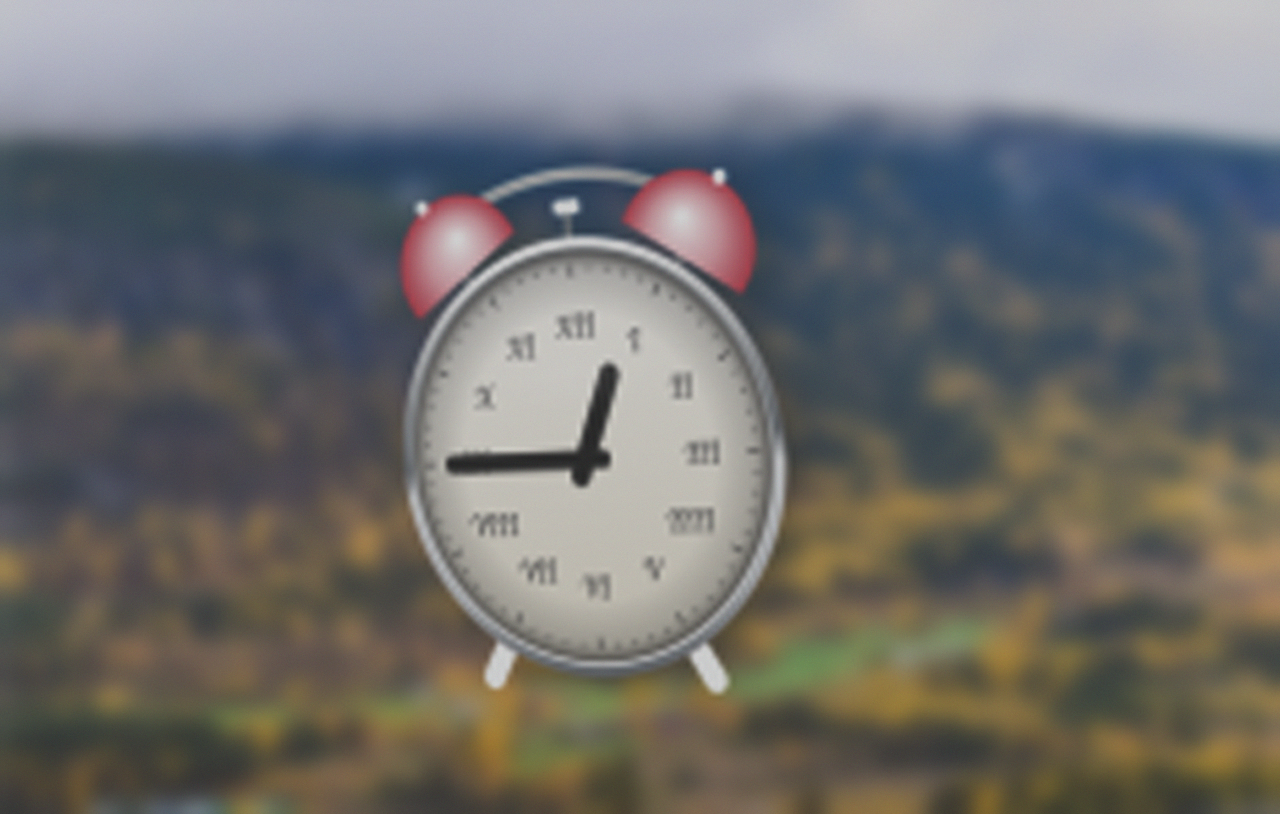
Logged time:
12h45
